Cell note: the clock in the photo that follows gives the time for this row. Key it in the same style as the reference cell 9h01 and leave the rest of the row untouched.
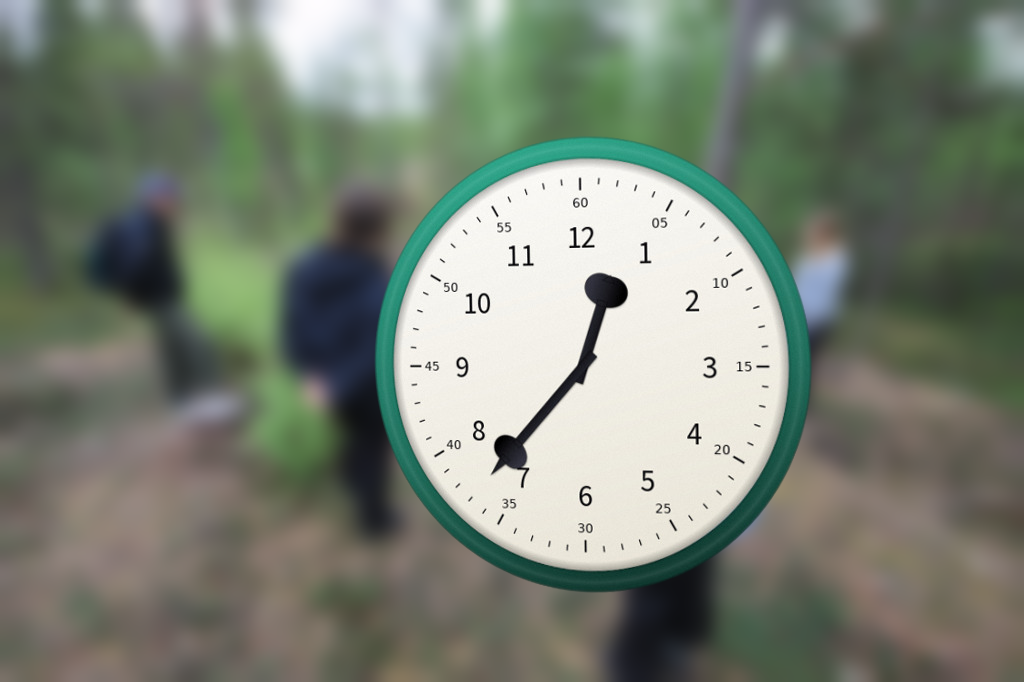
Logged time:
12h37
